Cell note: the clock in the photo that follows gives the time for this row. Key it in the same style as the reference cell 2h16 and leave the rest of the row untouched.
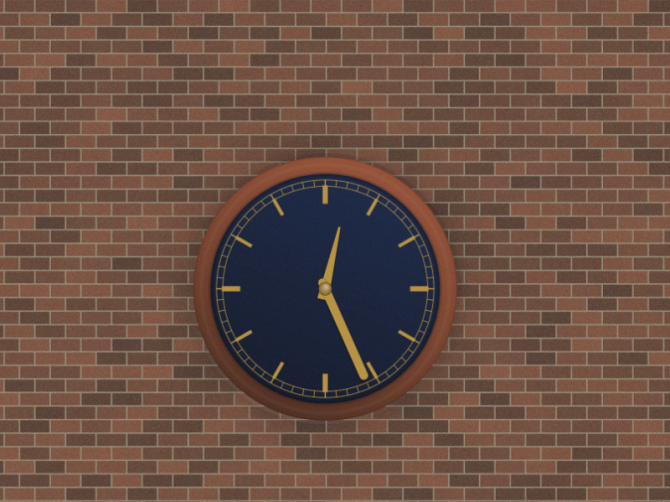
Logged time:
12h26
